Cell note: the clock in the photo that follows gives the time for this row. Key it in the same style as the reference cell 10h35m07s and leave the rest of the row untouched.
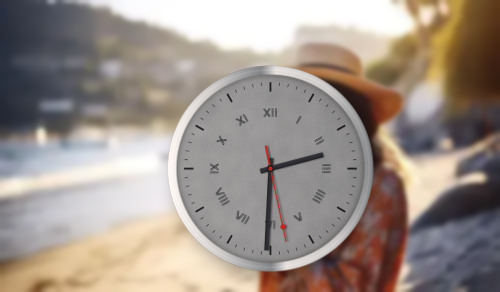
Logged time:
2h30m28s
